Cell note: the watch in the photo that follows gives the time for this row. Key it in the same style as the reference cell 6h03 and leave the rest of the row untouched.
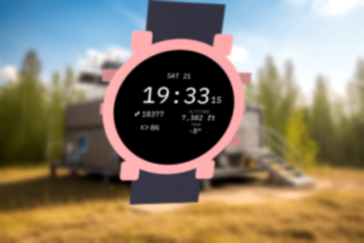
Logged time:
19h33
